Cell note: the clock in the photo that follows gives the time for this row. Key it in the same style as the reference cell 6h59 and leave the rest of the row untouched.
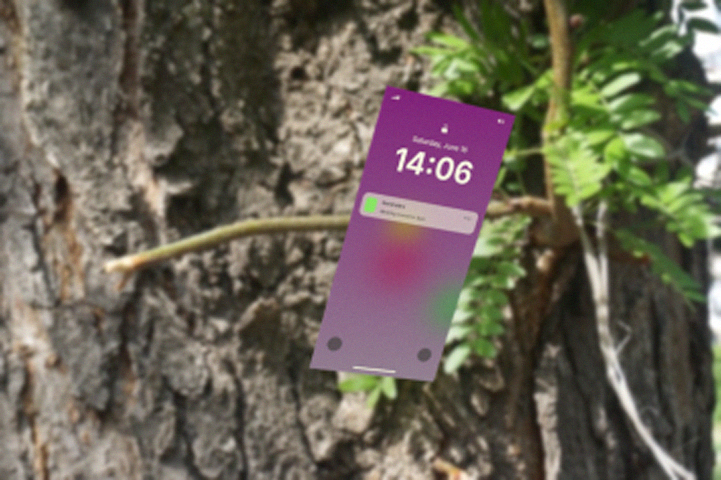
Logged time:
14h06
